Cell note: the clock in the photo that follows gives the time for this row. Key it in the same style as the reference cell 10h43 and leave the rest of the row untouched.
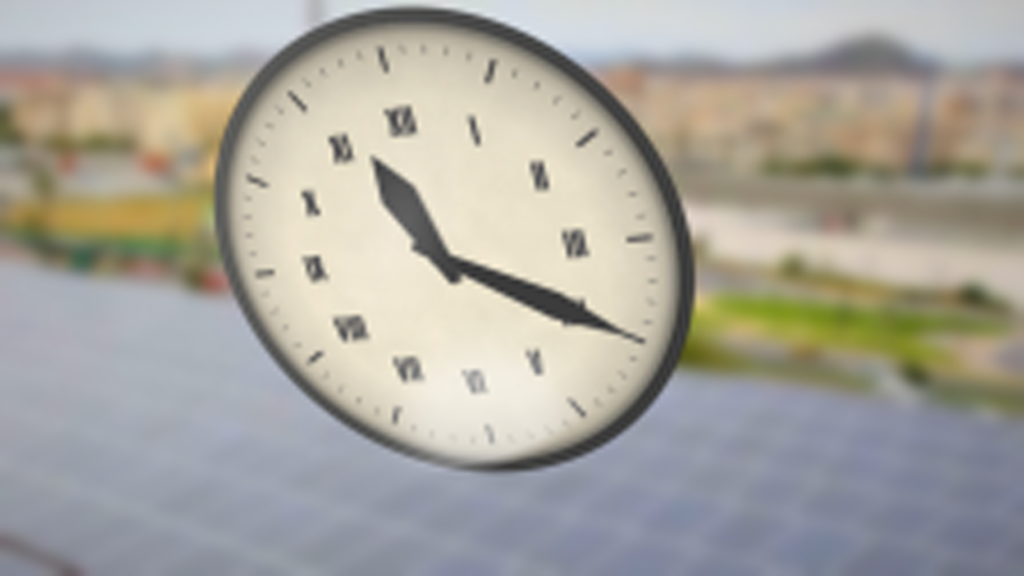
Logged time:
11h20
